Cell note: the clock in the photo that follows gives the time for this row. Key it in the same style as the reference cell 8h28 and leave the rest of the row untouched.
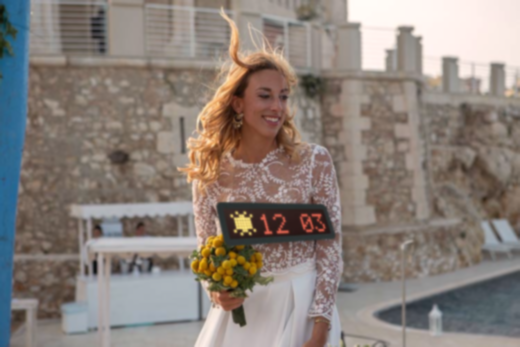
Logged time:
12h03
